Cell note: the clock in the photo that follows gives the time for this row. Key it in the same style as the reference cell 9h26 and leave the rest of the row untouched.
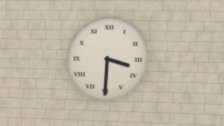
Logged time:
3h30
